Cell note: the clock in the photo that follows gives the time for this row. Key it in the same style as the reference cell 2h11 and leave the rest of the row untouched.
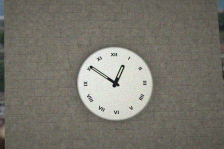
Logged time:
12h51
